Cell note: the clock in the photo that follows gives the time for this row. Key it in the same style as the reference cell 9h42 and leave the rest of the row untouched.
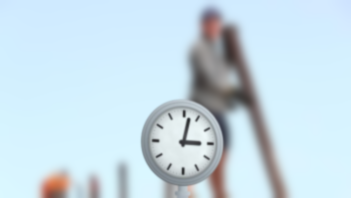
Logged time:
3h02
